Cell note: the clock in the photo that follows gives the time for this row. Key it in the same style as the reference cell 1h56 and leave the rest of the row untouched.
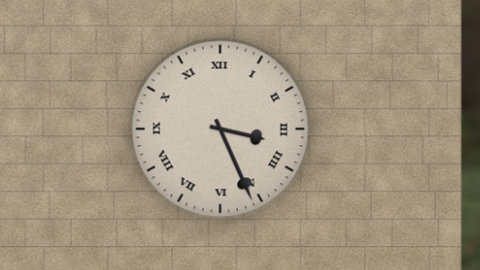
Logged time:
3h26
